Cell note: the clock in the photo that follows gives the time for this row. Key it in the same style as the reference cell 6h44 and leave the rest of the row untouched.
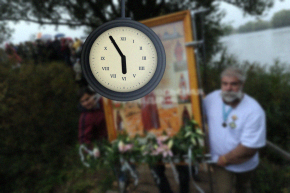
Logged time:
5h55
